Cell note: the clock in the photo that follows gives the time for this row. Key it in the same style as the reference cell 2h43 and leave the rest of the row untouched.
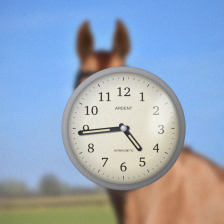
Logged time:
4h44
